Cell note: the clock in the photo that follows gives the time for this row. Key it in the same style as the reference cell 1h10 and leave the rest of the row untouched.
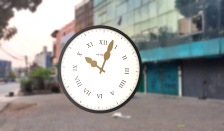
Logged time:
10h03
